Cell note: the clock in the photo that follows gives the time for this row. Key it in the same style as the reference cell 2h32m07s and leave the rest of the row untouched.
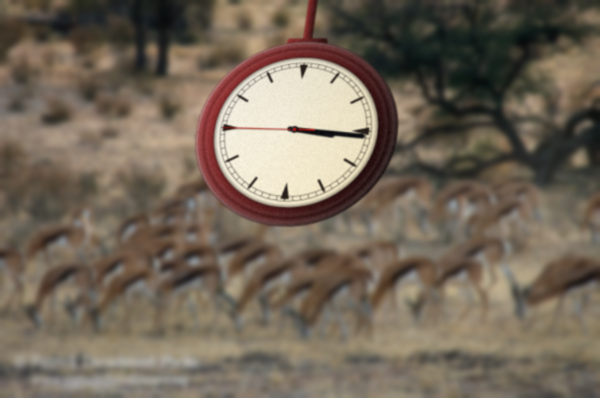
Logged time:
3h15m45s
